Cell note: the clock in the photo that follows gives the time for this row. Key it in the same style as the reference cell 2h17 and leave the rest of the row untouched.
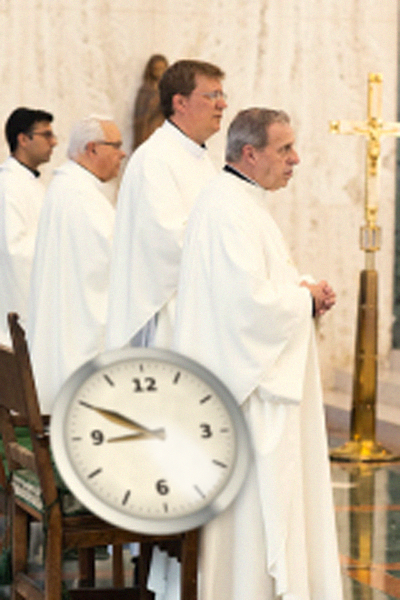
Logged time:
8h50
